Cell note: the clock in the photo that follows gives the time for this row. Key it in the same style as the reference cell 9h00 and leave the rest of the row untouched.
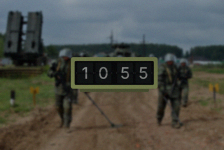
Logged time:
10h55
